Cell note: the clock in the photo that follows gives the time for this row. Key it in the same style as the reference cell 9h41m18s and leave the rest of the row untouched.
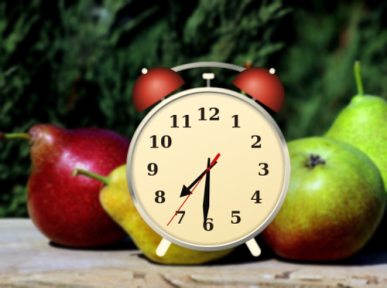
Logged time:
7h30m36s
